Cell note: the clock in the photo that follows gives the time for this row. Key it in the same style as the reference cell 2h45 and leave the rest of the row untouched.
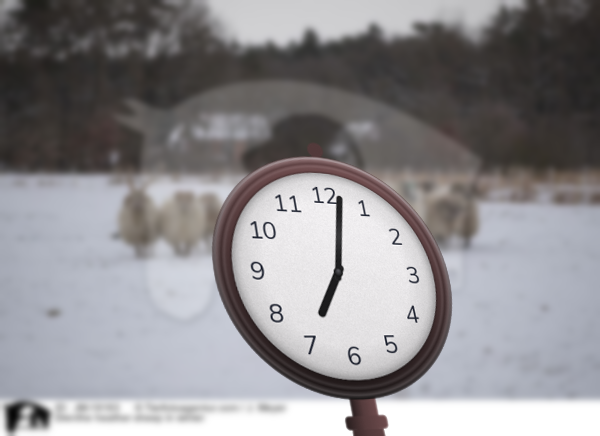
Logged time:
7h02
